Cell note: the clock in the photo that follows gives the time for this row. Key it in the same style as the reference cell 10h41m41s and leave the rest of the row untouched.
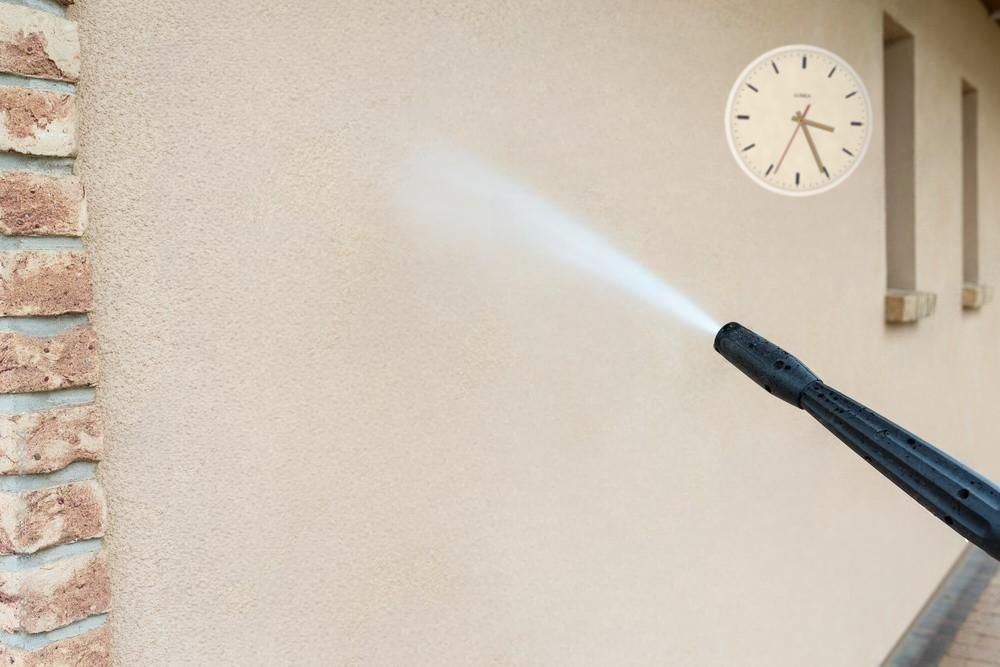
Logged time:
3h25m34s
